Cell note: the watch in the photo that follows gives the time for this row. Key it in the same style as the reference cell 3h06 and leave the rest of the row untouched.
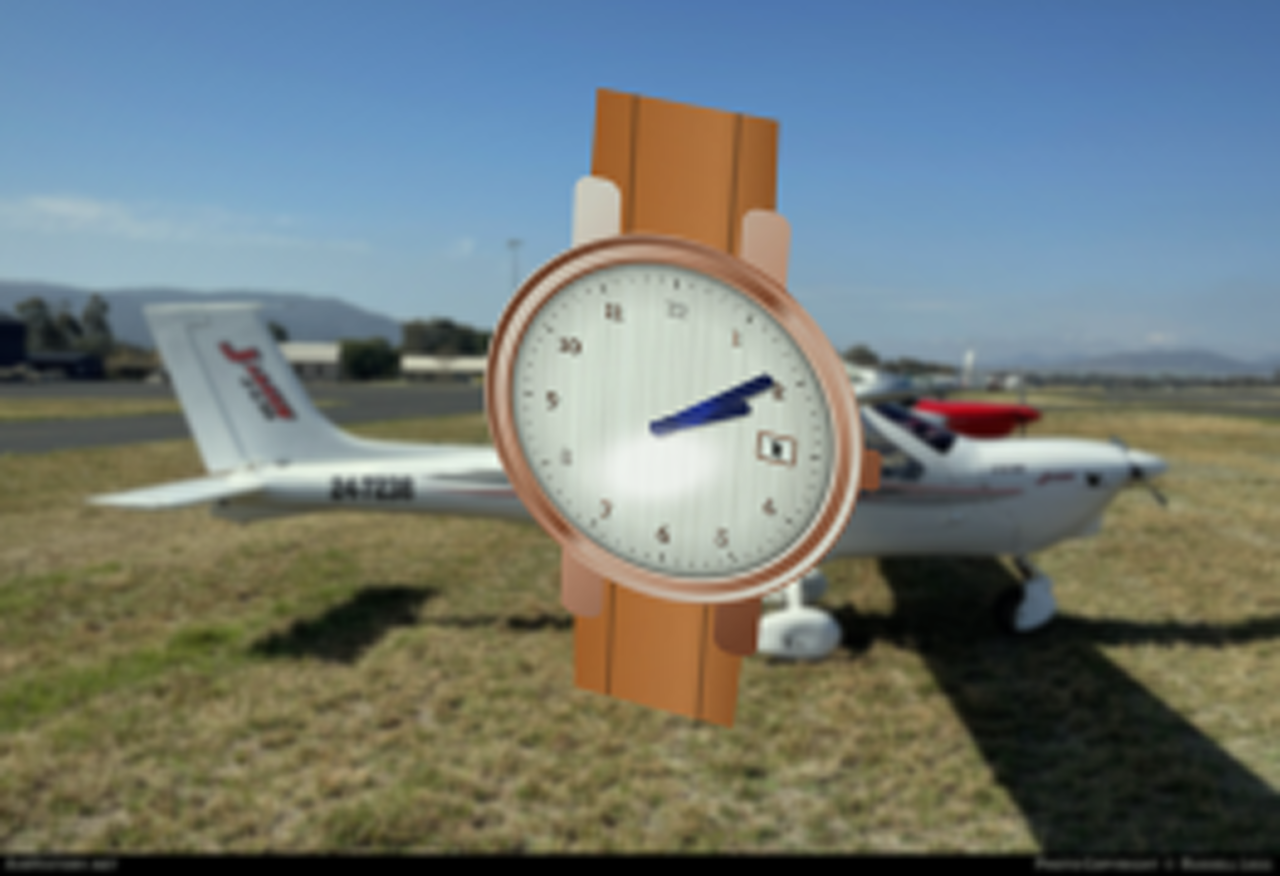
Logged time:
2h09
